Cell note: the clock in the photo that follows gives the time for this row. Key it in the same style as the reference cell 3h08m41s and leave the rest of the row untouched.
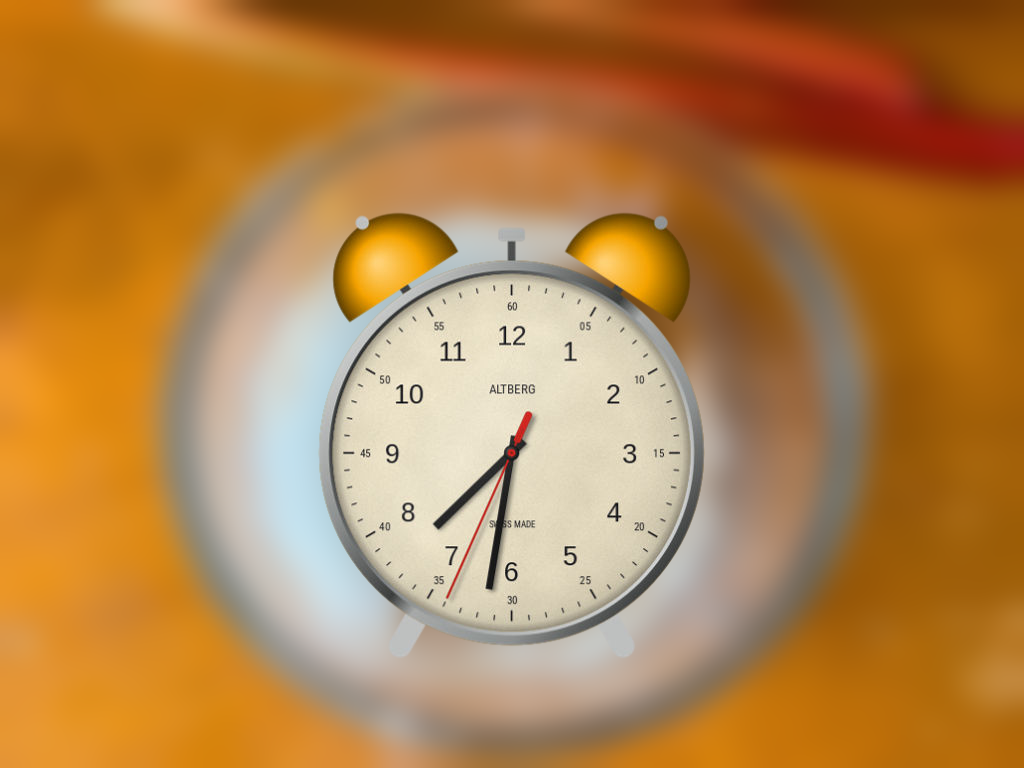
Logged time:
7h31m34s
